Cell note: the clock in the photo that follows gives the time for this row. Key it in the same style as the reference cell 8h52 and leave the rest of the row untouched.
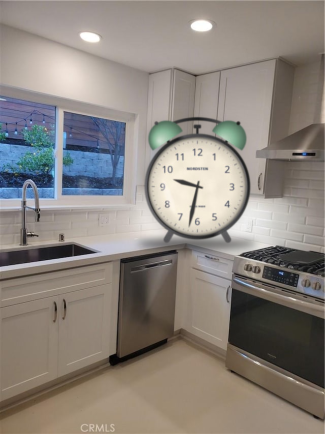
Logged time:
9h32
